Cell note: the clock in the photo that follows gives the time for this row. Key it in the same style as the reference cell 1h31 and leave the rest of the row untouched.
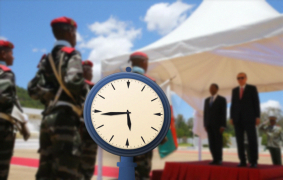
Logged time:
5h44
